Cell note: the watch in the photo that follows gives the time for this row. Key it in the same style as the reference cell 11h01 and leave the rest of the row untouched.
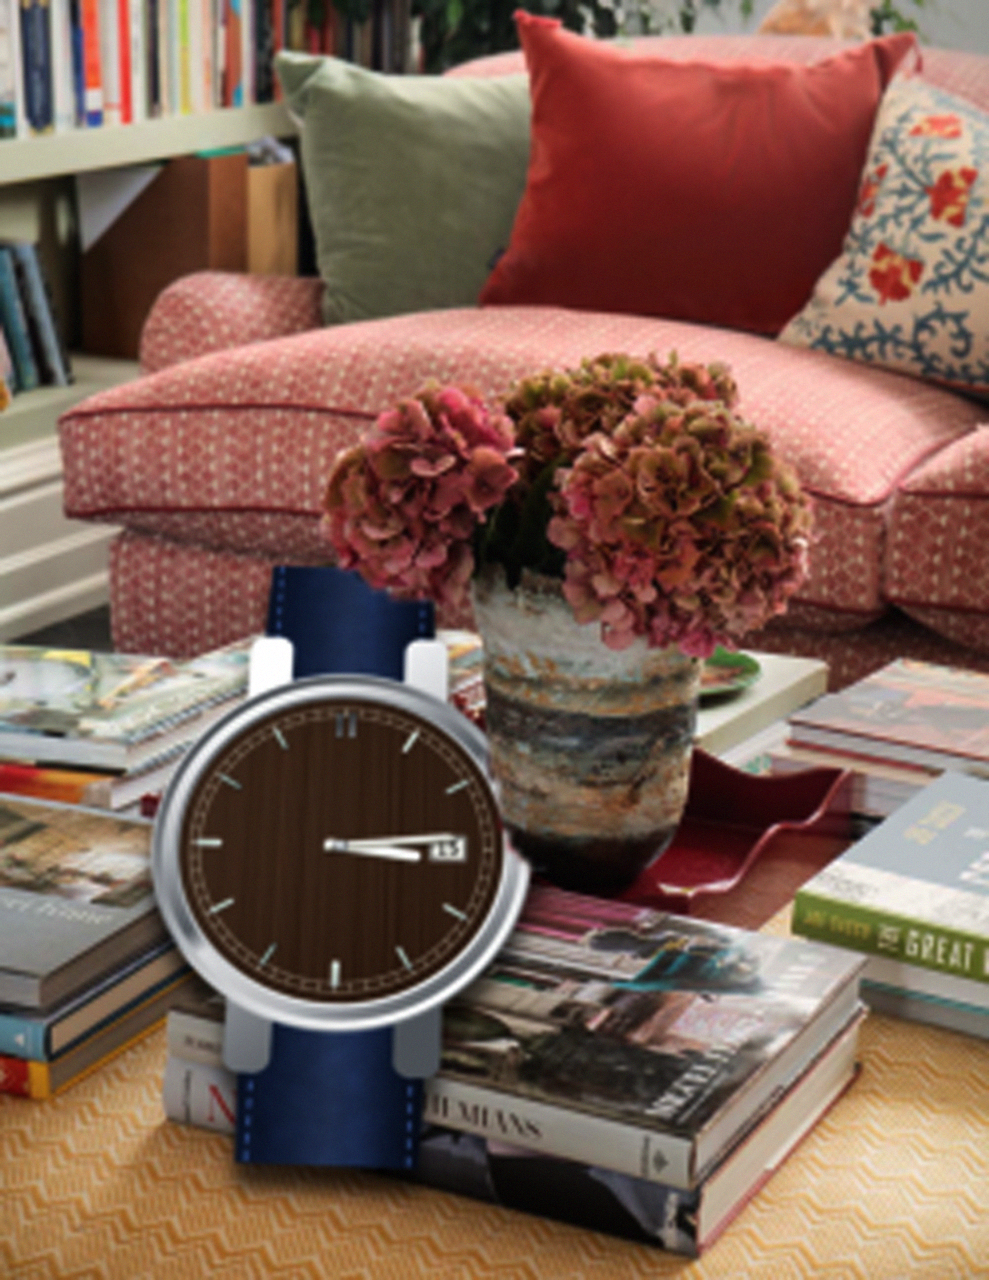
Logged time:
3h14
